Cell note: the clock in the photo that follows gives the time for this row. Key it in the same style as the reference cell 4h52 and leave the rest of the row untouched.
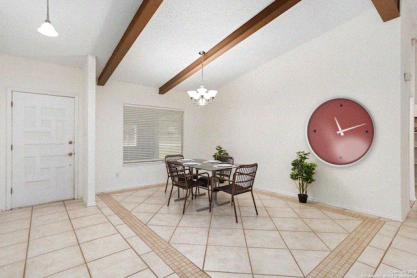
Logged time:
11h12
